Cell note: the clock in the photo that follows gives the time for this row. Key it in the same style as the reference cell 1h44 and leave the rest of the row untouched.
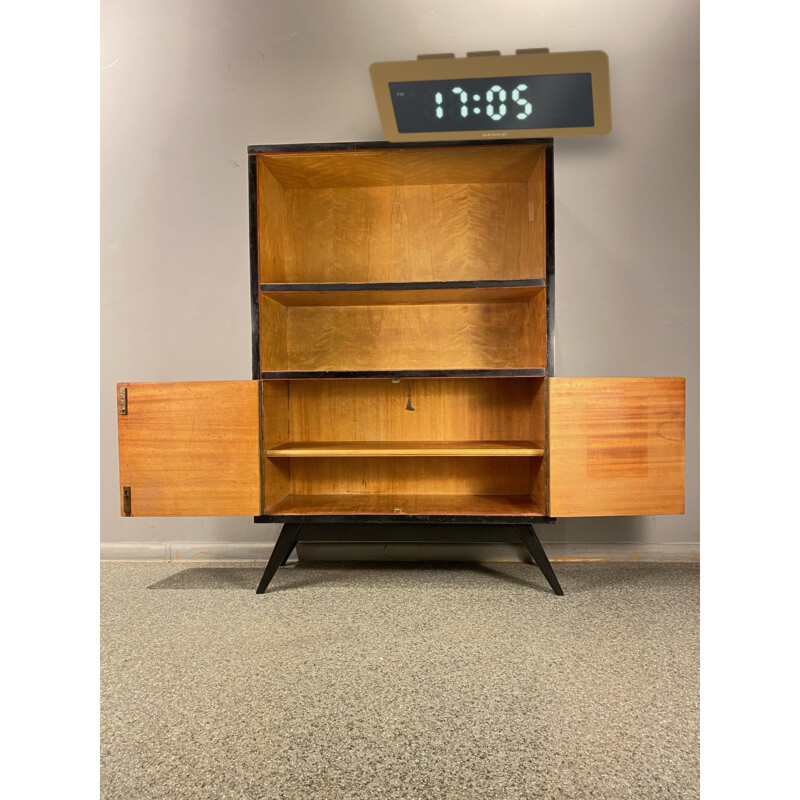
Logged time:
17h05
